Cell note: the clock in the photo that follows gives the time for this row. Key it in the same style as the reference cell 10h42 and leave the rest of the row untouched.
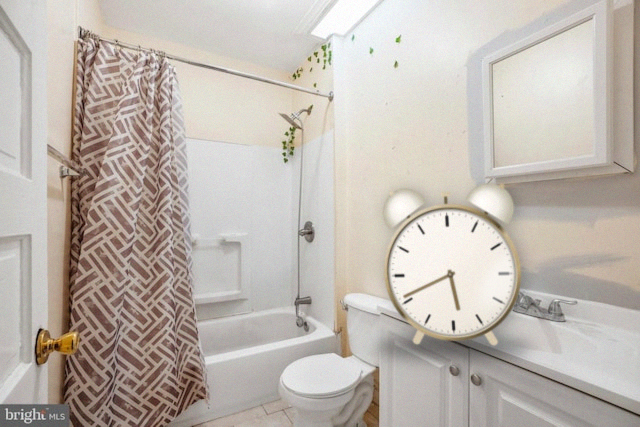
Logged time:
5h41
